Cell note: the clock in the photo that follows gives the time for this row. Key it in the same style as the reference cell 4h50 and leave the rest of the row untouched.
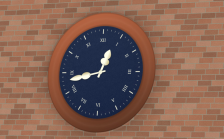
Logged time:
12h43
